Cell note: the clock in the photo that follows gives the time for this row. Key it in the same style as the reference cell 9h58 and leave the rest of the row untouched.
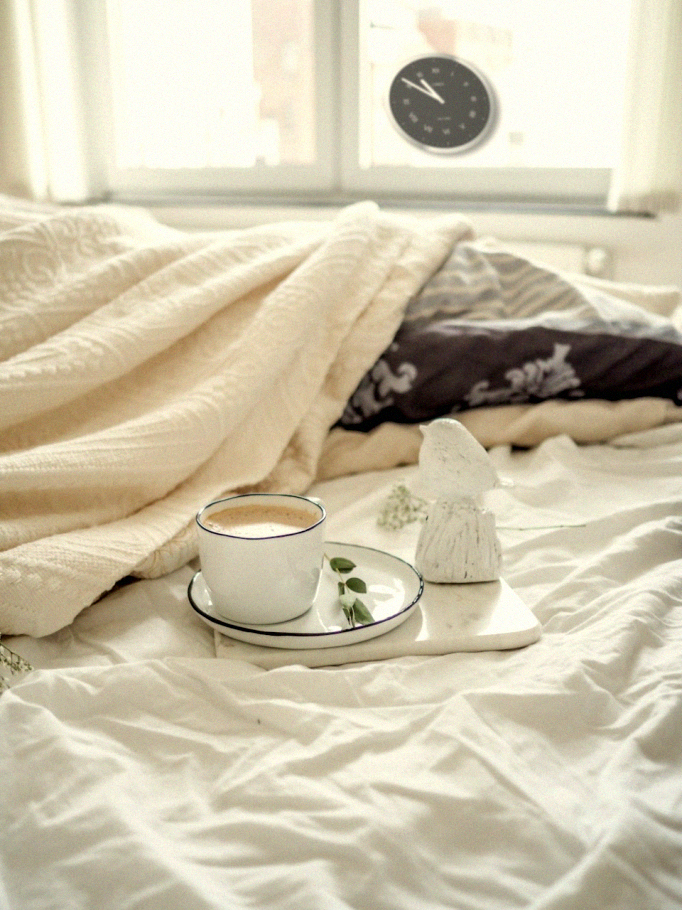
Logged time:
10h51
